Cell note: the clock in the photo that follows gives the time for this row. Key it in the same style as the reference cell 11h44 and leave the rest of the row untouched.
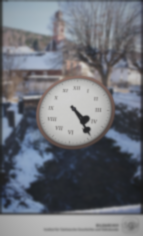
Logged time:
4h24
